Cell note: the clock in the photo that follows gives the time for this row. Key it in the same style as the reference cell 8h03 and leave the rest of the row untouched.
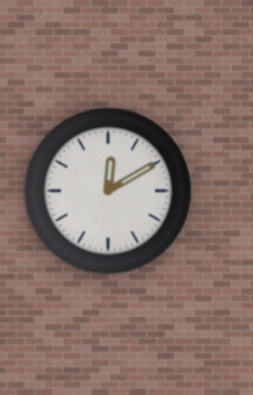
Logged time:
12h10
